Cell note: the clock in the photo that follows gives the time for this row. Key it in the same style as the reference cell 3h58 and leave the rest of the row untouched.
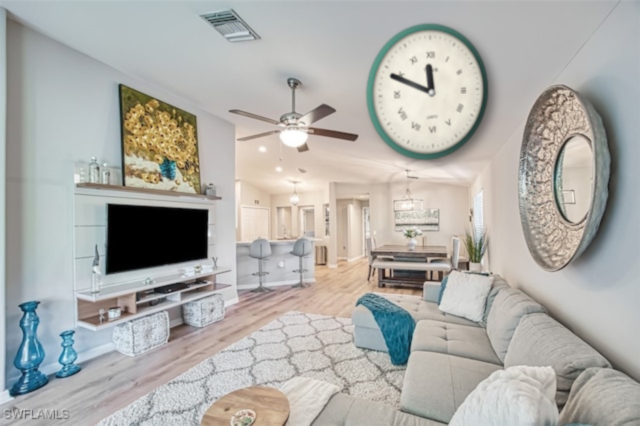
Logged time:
11h49
